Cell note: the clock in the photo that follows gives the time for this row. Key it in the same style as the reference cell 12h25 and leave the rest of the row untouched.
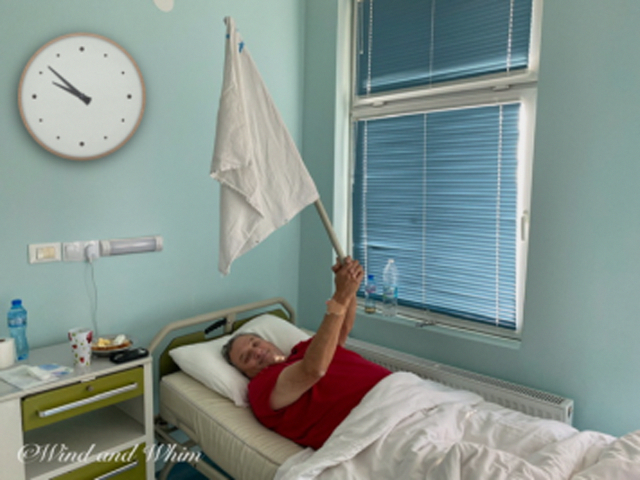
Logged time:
9h52
